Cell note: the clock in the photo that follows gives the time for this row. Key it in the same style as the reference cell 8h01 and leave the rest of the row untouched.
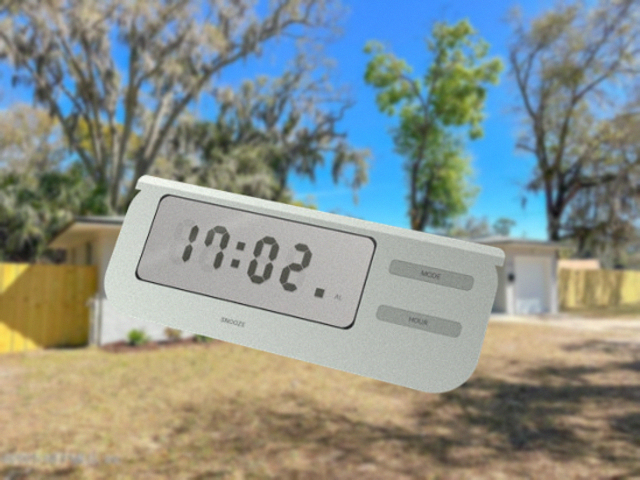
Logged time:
17h02
